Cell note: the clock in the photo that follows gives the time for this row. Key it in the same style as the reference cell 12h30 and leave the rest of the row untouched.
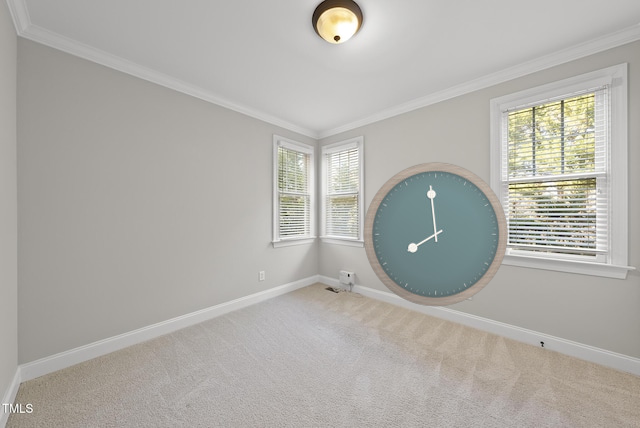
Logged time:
7h59
